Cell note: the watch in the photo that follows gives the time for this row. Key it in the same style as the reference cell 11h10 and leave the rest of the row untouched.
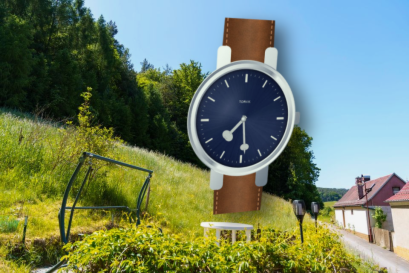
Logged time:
7h29
